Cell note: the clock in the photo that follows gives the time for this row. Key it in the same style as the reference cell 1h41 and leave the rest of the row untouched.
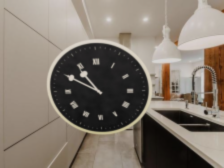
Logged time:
10h50
